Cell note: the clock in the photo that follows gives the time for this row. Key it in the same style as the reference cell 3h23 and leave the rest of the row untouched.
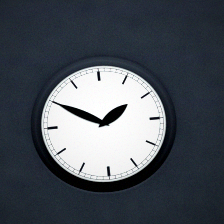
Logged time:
1h50
